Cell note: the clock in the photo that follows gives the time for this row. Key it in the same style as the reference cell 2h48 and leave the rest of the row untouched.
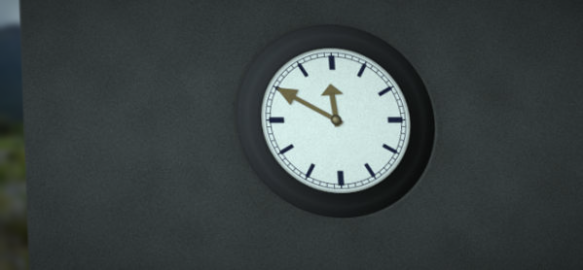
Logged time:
11h50
